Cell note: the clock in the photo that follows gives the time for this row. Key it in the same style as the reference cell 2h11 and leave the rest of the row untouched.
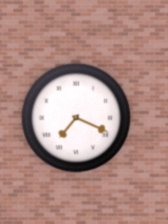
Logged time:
7h19
